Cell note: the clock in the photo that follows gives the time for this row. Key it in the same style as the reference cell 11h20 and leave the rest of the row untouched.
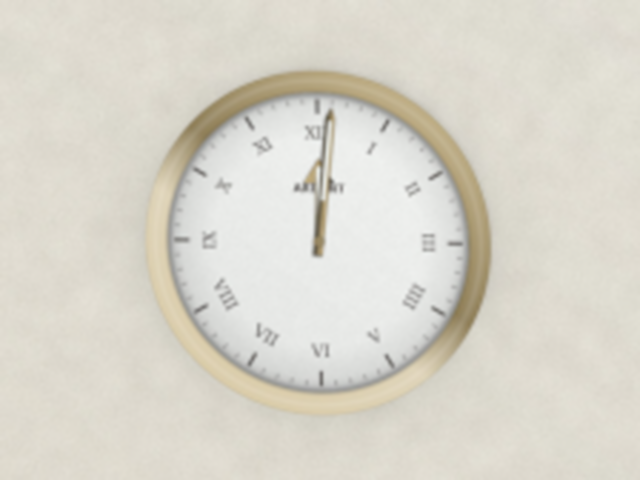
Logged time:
12h01
